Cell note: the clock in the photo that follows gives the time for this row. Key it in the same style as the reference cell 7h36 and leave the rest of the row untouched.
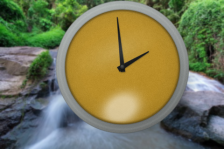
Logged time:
1h59
